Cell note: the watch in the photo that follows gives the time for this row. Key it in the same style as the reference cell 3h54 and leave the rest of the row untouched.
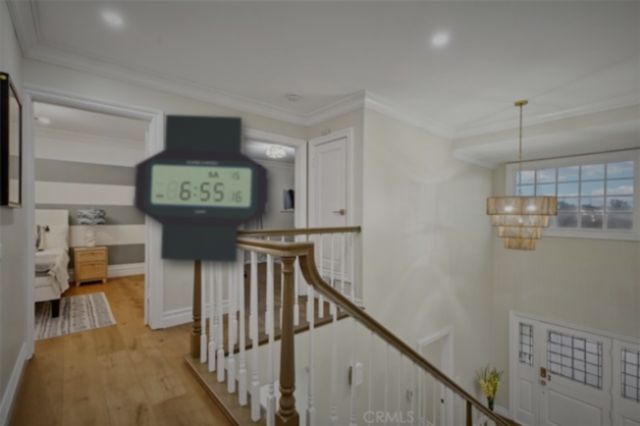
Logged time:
6h55
